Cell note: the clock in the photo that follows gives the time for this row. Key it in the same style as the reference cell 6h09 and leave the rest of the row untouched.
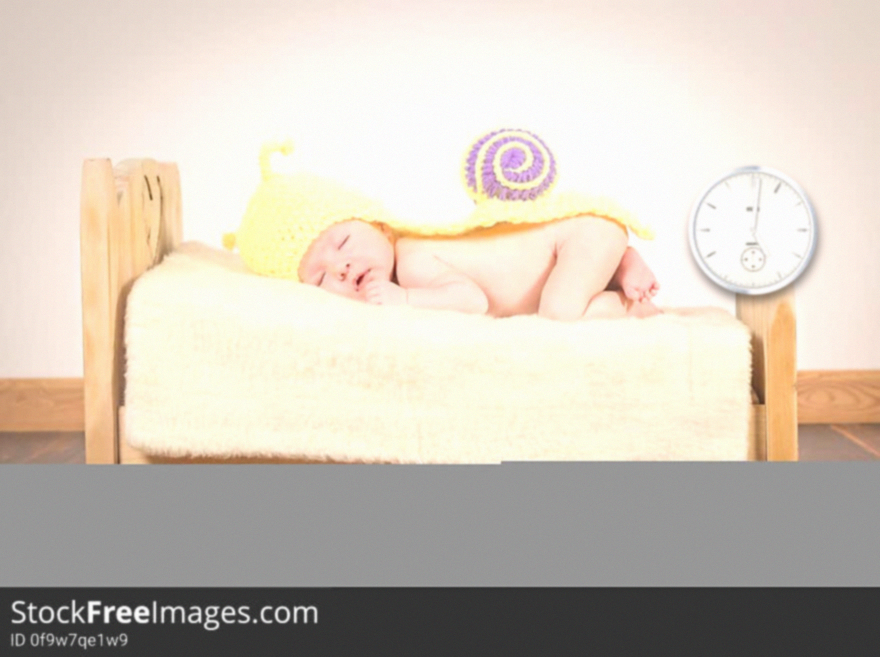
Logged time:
5h01
